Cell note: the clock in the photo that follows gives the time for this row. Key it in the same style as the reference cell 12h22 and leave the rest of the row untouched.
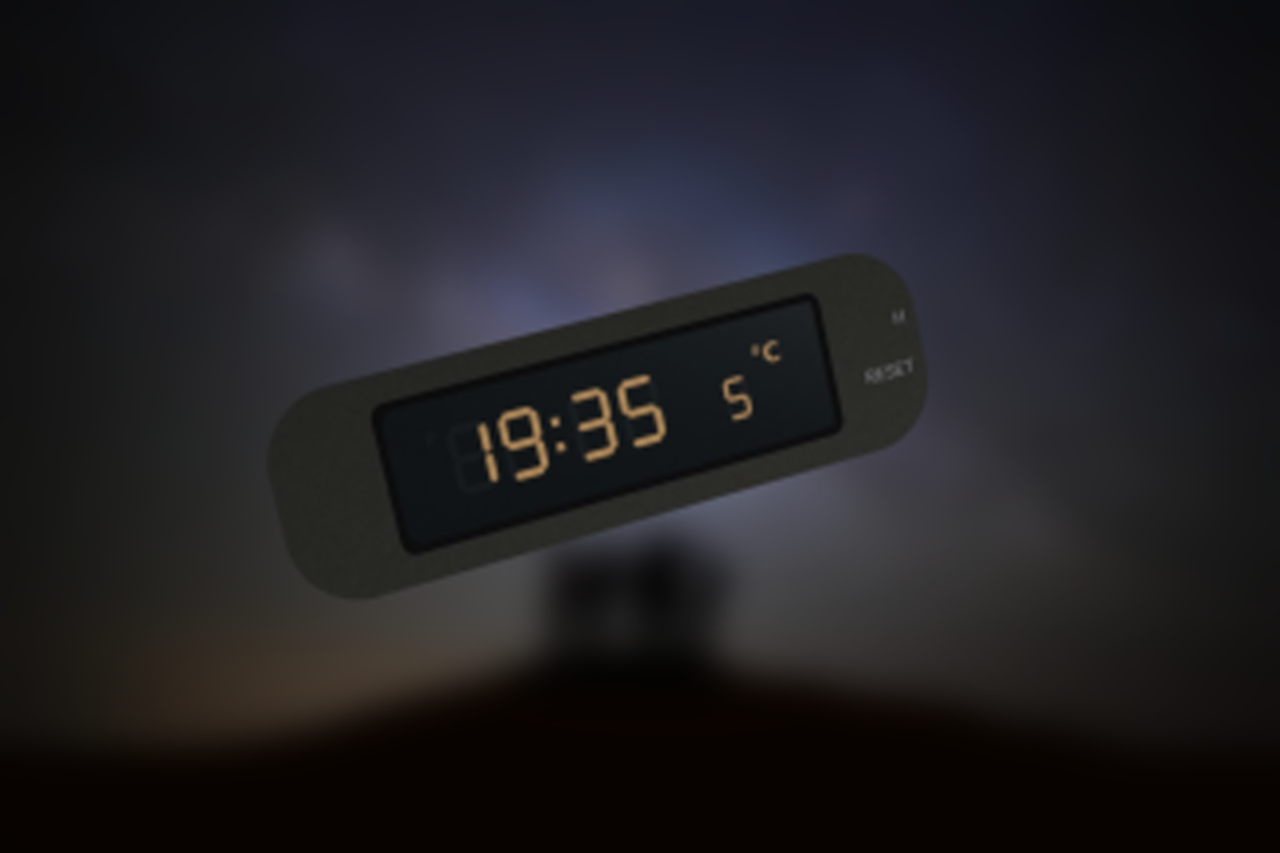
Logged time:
19h35
